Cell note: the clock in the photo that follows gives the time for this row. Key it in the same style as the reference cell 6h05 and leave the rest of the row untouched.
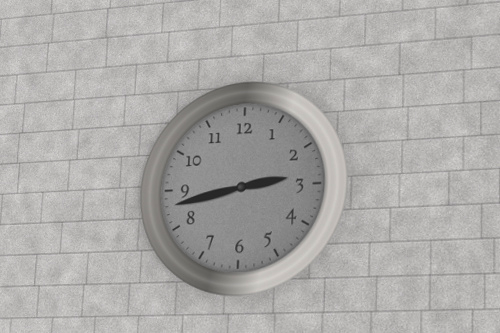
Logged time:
2h43
